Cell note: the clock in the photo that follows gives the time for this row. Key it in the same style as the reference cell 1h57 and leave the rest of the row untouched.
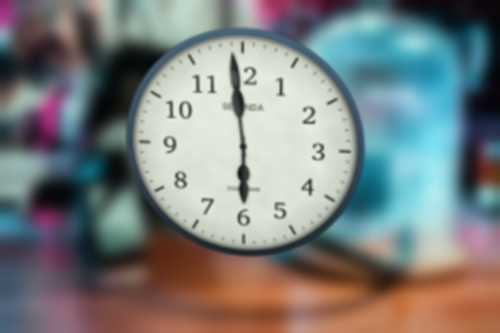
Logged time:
5h59
